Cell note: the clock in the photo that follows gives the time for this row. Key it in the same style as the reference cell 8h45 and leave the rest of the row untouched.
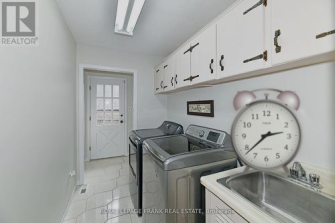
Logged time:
2h38
